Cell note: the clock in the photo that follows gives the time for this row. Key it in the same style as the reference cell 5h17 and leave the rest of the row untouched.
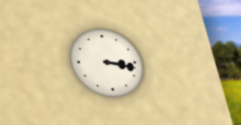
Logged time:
3h17
